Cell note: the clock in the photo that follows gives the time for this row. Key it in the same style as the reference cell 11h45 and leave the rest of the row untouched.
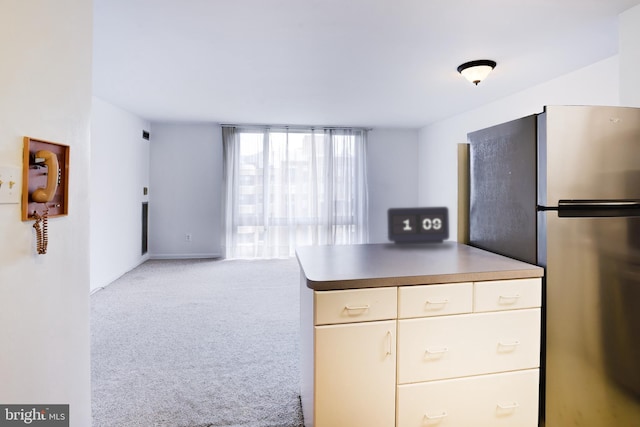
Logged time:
1h09
